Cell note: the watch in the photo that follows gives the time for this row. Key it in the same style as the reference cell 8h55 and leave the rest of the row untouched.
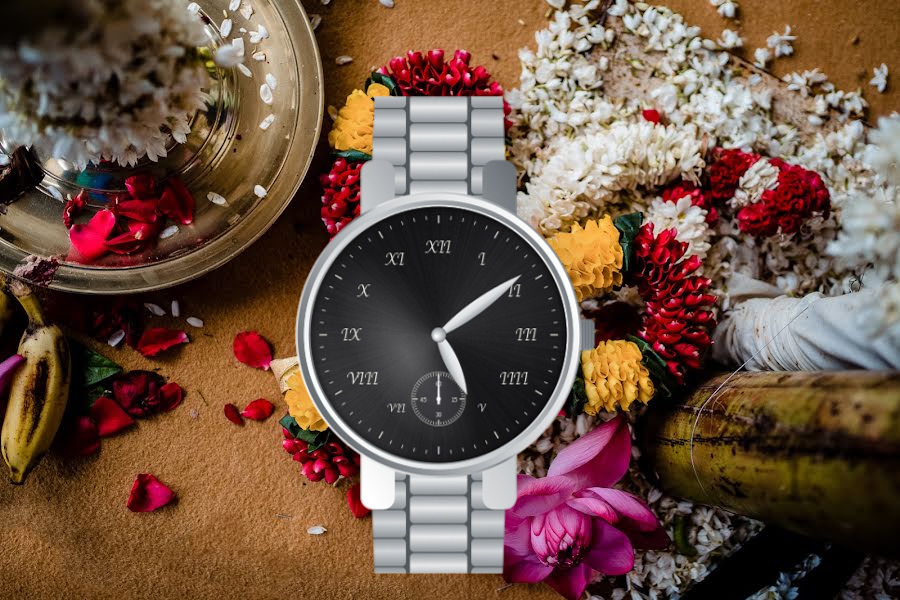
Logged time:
5h09
